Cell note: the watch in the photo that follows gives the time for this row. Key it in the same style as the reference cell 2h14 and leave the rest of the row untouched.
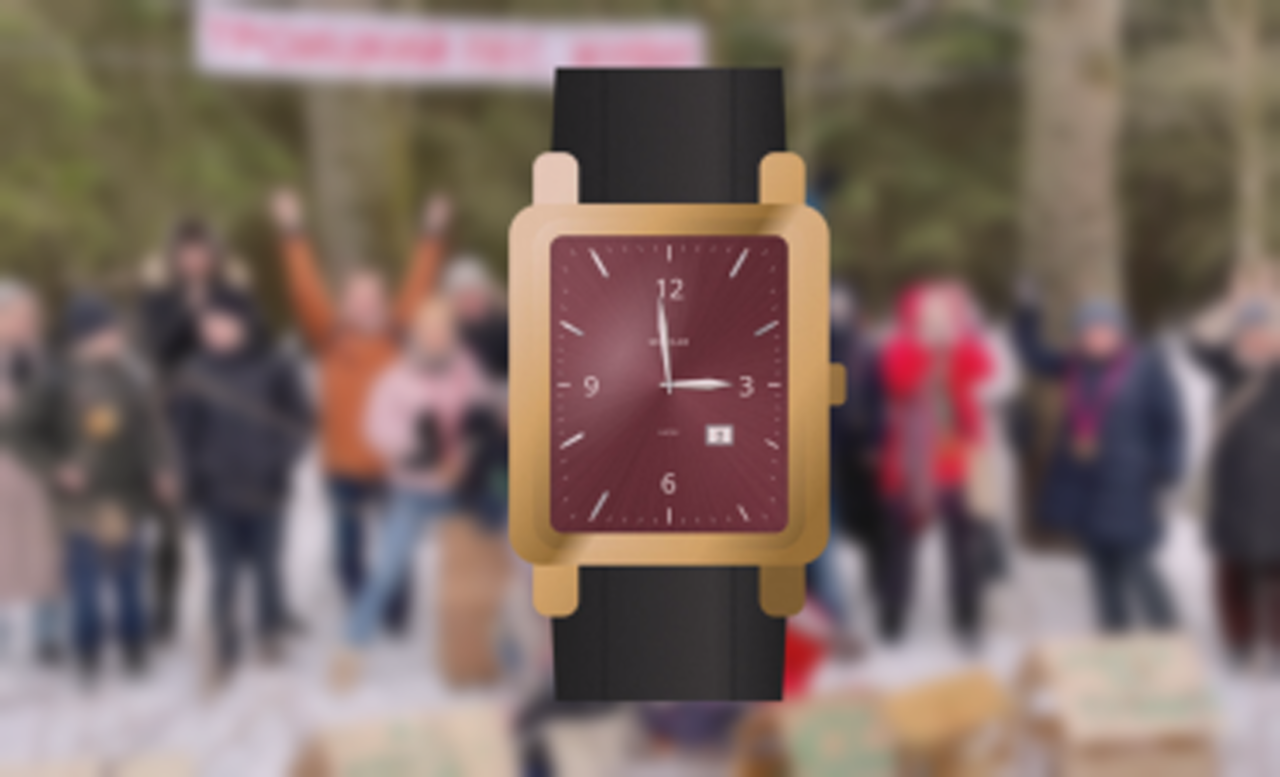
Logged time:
2h59
